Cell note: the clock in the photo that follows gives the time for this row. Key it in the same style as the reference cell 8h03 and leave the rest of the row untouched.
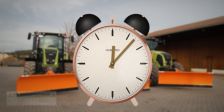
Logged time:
12h07
